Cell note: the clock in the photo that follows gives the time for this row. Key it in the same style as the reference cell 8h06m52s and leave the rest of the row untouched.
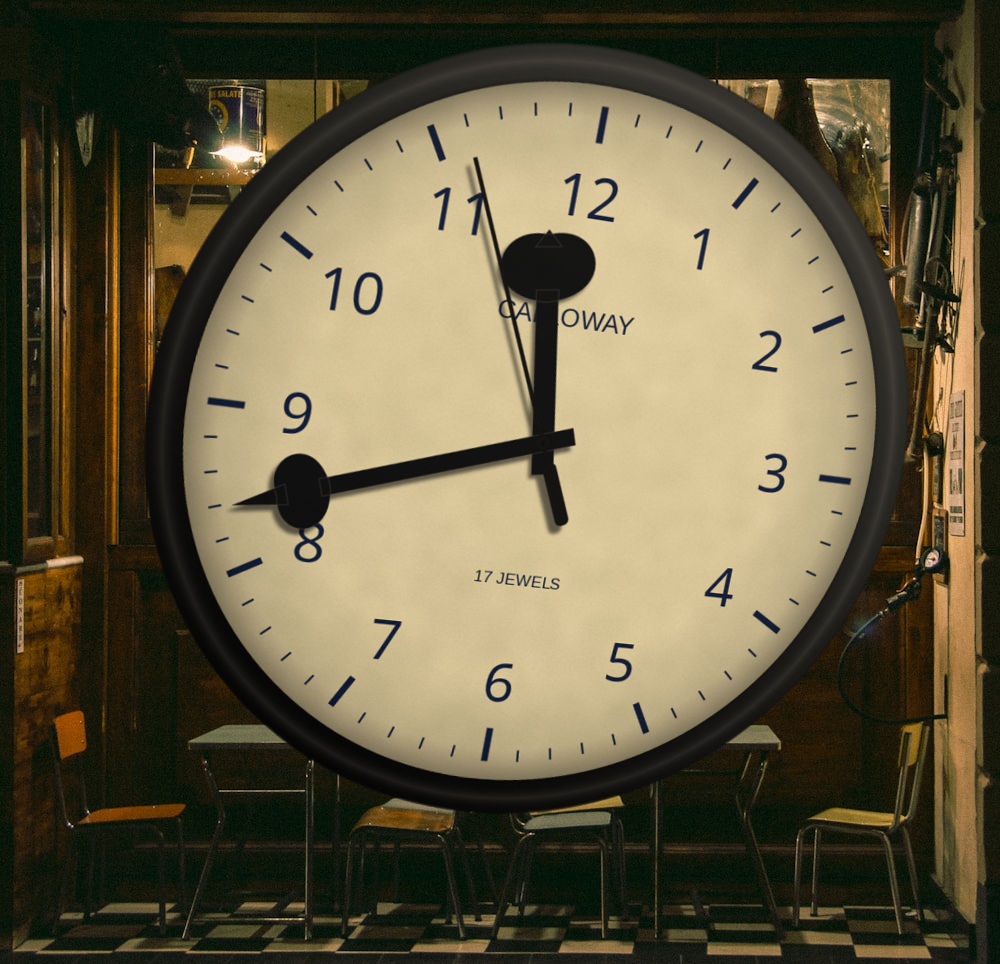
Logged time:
11h41m56s
